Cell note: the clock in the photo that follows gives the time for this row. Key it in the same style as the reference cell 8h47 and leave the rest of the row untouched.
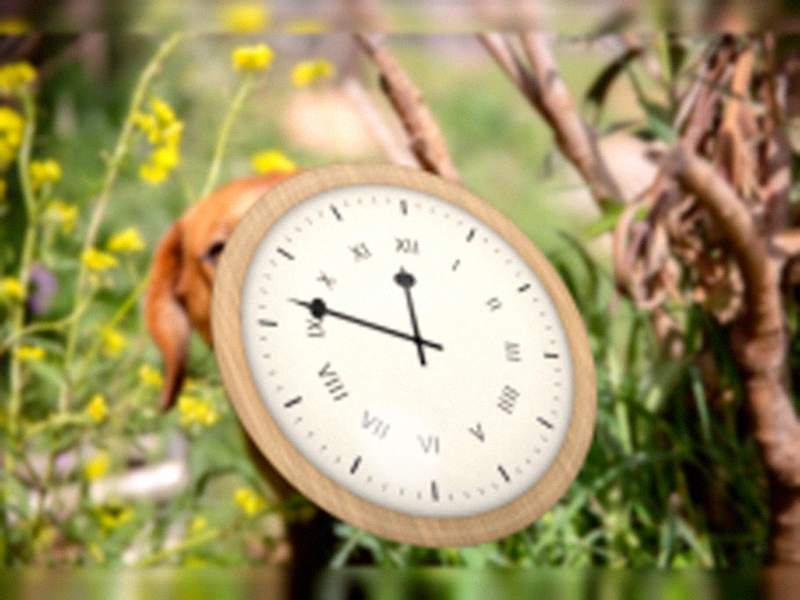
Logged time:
11h47
